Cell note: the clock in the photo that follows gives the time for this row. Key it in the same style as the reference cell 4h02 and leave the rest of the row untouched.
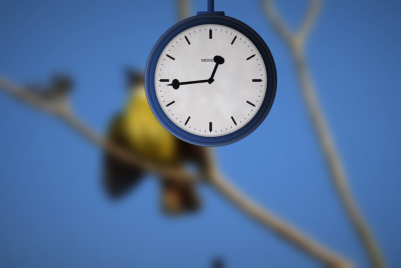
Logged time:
12h44
